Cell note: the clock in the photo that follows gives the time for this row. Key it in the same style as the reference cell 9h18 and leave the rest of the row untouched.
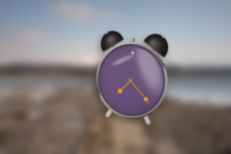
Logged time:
7h22
